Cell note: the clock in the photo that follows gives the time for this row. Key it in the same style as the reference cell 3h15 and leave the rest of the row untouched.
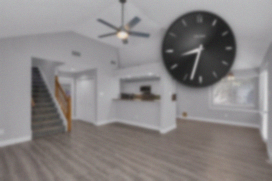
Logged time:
8h33
